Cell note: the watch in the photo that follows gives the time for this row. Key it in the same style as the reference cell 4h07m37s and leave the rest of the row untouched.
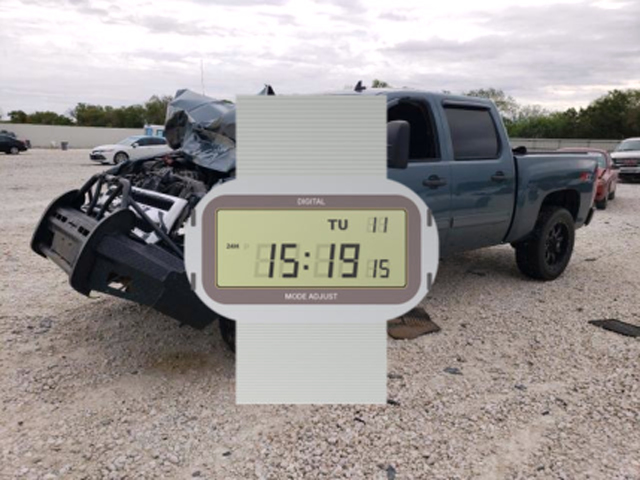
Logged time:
15h19m15s
